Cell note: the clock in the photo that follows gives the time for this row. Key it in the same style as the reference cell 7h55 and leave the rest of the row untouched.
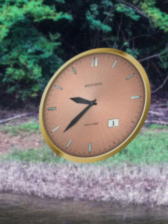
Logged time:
9h38
